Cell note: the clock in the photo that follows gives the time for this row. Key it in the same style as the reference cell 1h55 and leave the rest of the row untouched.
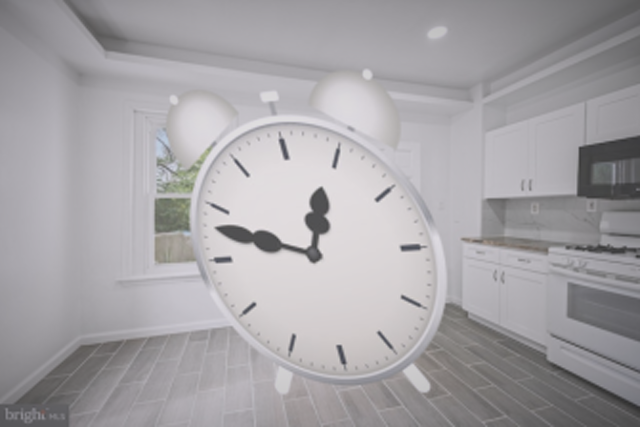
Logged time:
12h48
